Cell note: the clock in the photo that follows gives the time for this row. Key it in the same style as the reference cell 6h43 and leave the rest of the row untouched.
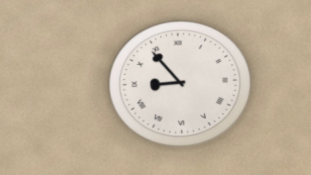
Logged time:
8h54
